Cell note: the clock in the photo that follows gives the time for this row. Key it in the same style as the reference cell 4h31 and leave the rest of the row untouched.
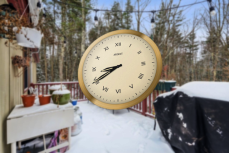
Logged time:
8h40
